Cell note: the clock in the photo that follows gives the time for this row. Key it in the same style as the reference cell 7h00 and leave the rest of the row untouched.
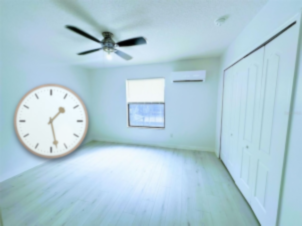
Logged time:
1h28
